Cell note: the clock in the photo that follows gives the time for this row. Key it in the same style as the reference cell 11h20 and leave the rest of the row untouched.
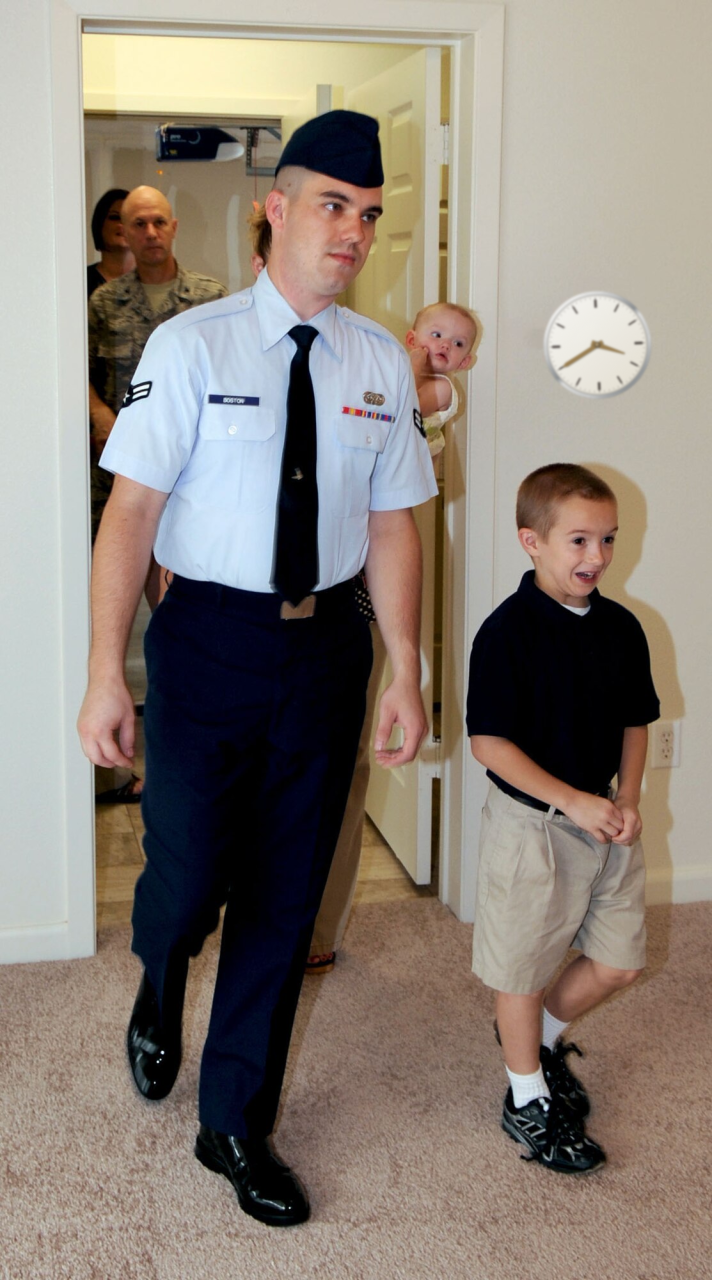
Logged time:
3h40
